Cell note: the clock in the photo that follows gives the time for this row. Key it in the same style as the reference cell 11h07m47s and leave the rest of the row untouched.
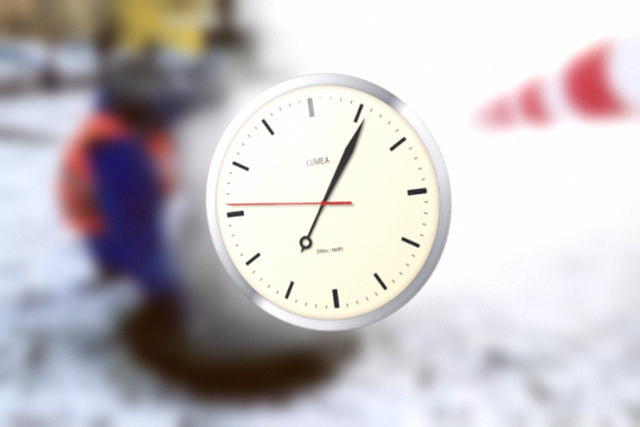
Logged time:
7h05m46s
